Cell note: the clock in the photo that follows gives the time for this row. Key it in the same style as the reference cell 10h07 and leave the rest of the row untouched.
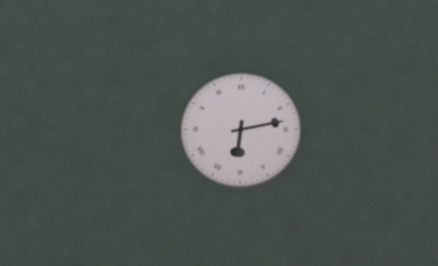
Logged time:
6h13
